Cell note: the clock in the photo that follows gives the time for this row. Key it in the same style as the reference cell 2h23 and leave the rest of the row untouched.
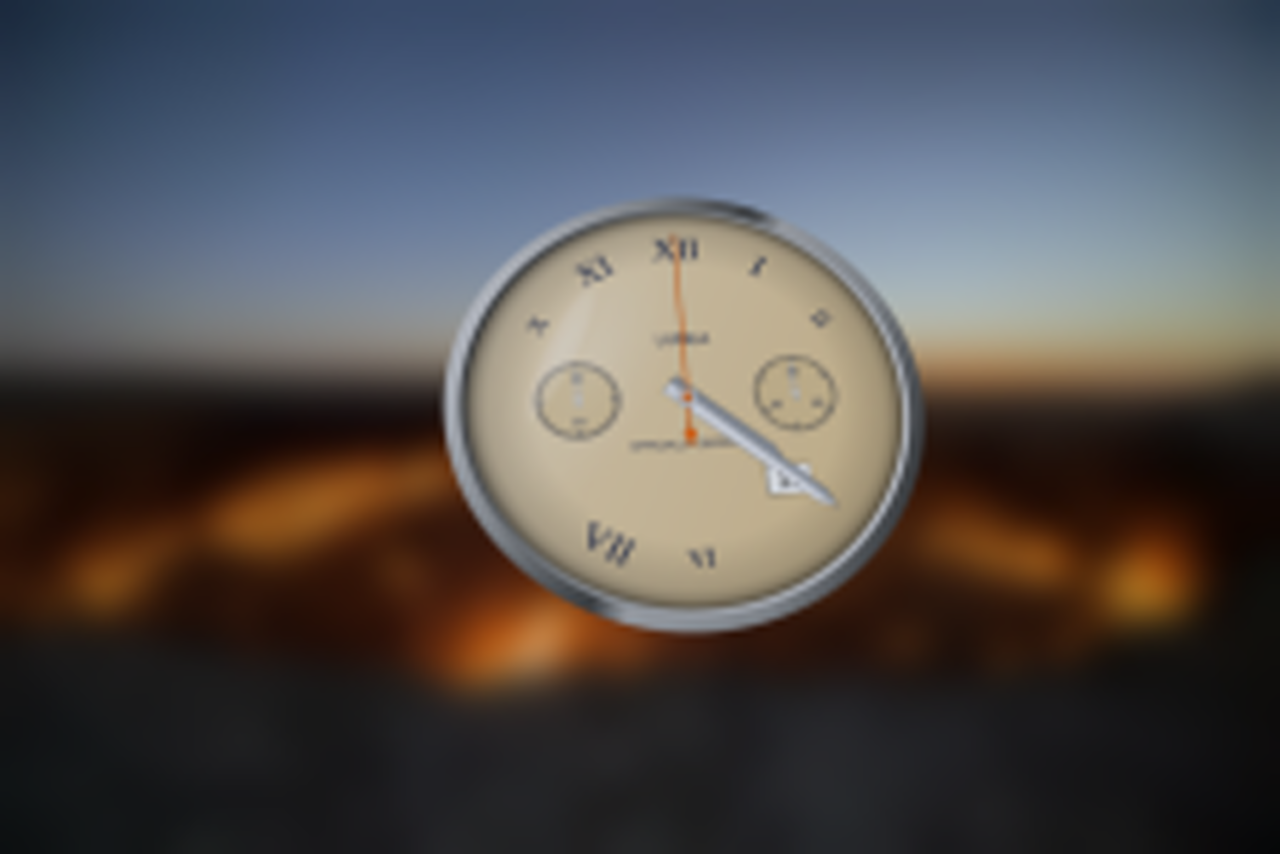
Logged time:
4h22
